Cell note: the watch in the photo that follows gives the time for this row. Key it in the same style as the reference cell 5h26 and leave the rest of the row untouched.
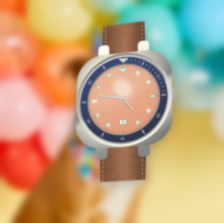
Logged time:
4h47
